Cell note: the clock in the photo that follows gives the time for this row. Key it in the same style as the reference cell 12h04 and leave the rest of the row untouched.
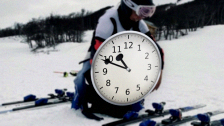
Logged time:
10h49
